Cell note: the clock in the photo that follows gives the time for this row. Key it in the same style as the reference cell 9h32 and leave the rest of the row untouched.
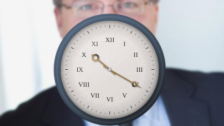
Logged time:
10h20
